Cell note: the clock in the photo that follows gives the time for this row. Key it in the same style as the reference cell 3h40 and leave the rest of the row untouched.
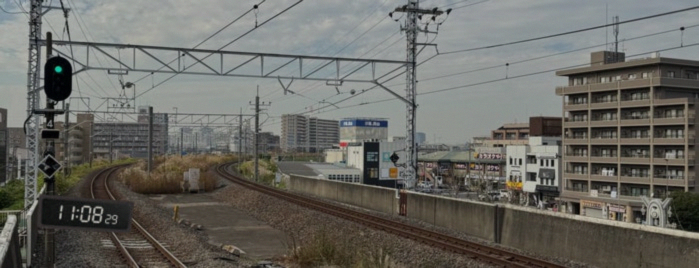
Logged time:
11h08
